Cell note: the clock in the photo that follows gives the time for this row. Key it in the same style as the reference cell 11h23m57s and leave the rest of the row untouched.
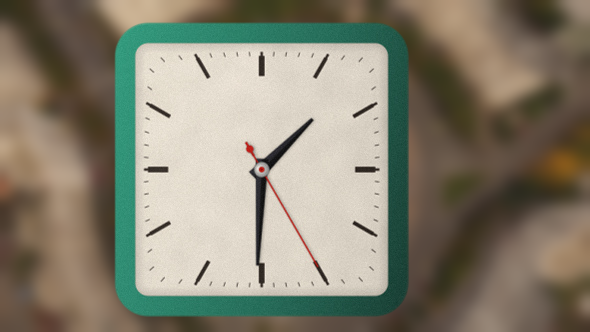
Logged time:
1h30m25s
